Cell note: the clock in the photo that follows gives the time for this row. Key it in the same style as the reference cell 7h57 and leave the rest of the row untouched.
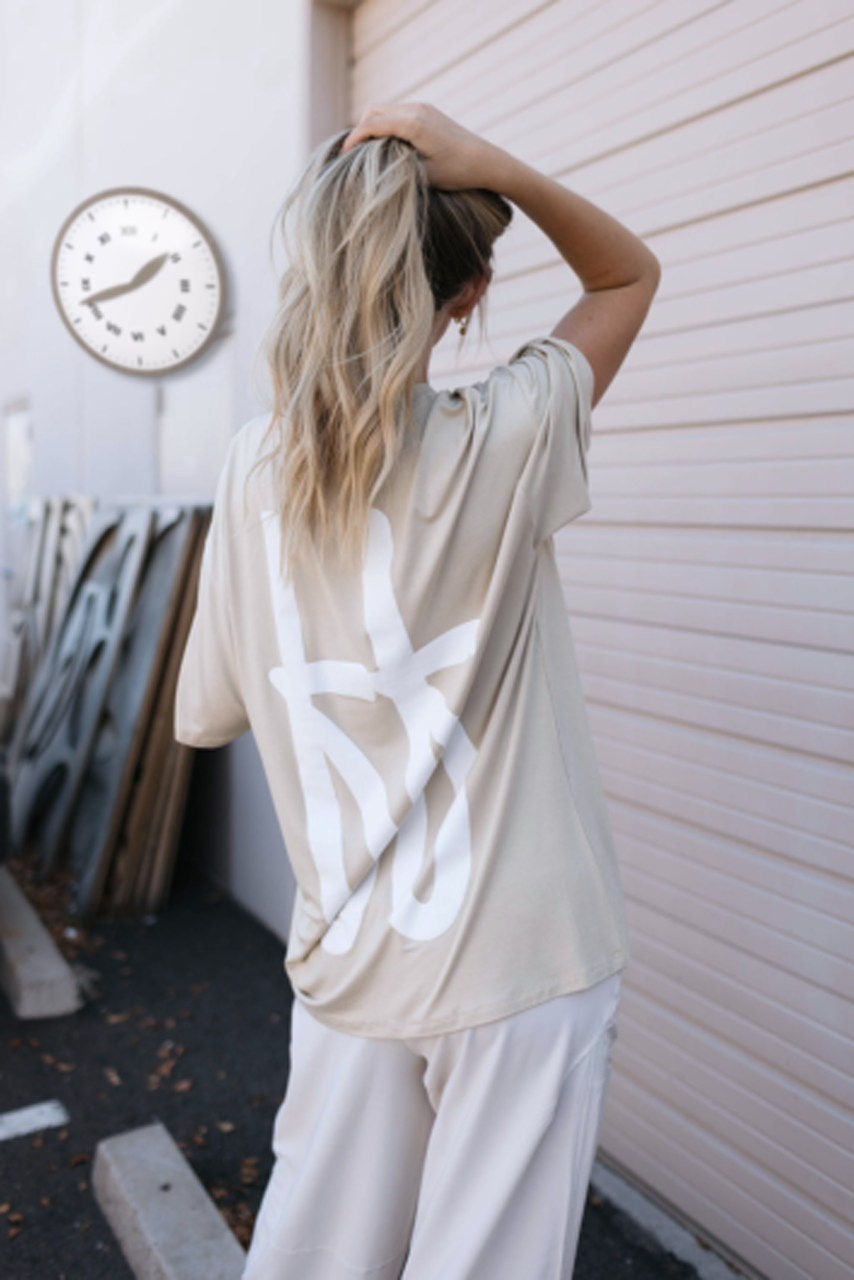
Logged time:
1h42
